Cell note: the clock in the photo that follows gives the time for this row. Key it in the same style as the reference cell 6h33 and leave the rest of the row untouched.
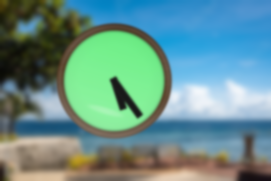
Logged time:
5h24
